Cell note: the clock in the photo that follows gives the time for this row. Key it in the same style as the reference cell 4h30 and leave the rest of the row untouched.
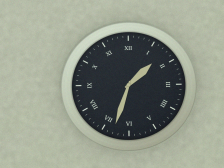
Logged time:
1h33
